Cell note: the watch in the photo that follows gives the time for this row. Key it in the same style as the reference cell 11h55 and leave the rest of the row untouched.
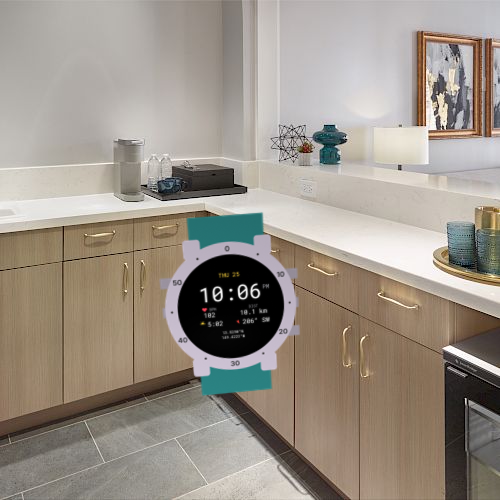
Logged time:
10h06
